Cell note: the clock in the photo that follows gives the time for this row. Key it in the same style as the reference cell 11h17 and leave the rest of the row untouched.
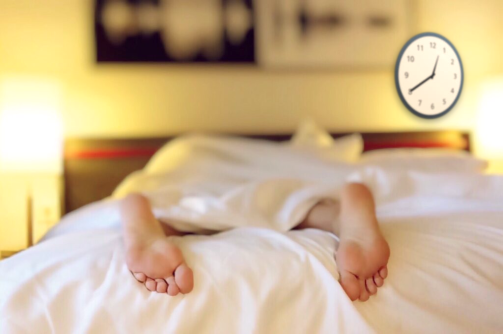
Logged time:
12h40
